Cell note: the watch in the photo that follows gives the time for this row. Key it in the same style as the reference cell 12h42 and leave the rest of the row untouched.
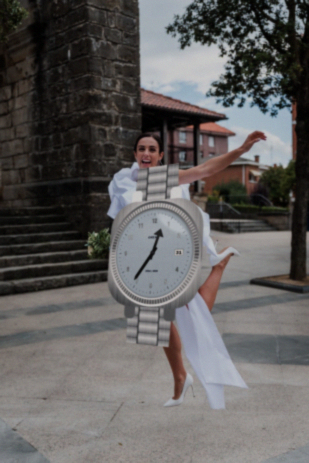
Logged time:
12h36
